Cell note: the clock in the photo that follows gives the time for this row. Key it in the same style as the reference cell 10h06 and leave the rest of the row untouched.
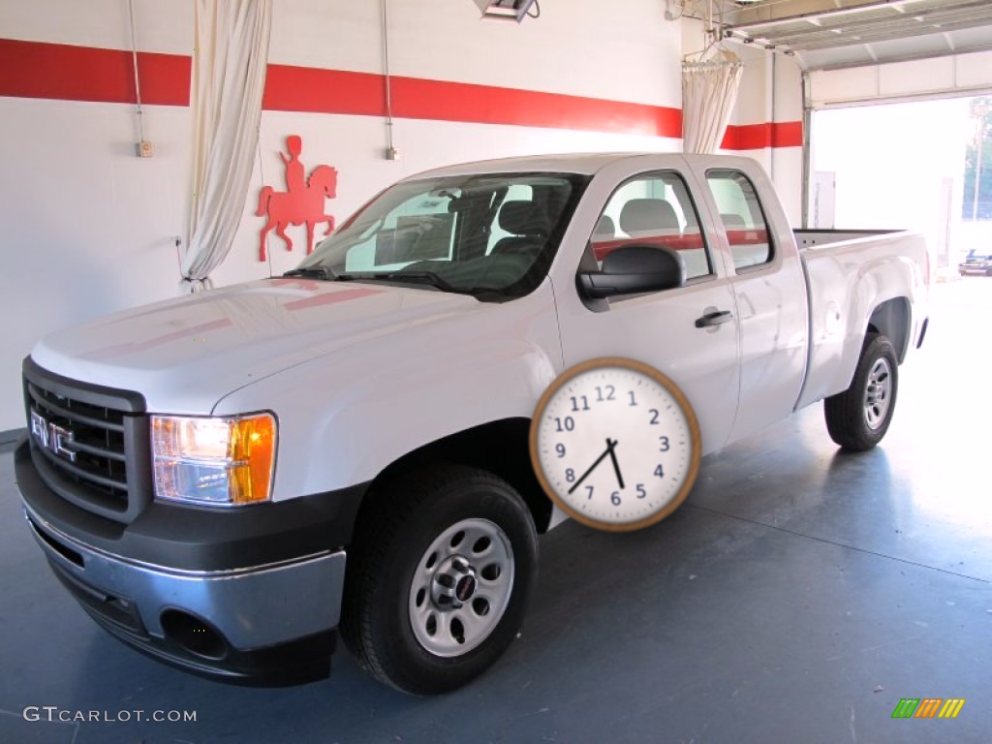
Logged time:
5h38
